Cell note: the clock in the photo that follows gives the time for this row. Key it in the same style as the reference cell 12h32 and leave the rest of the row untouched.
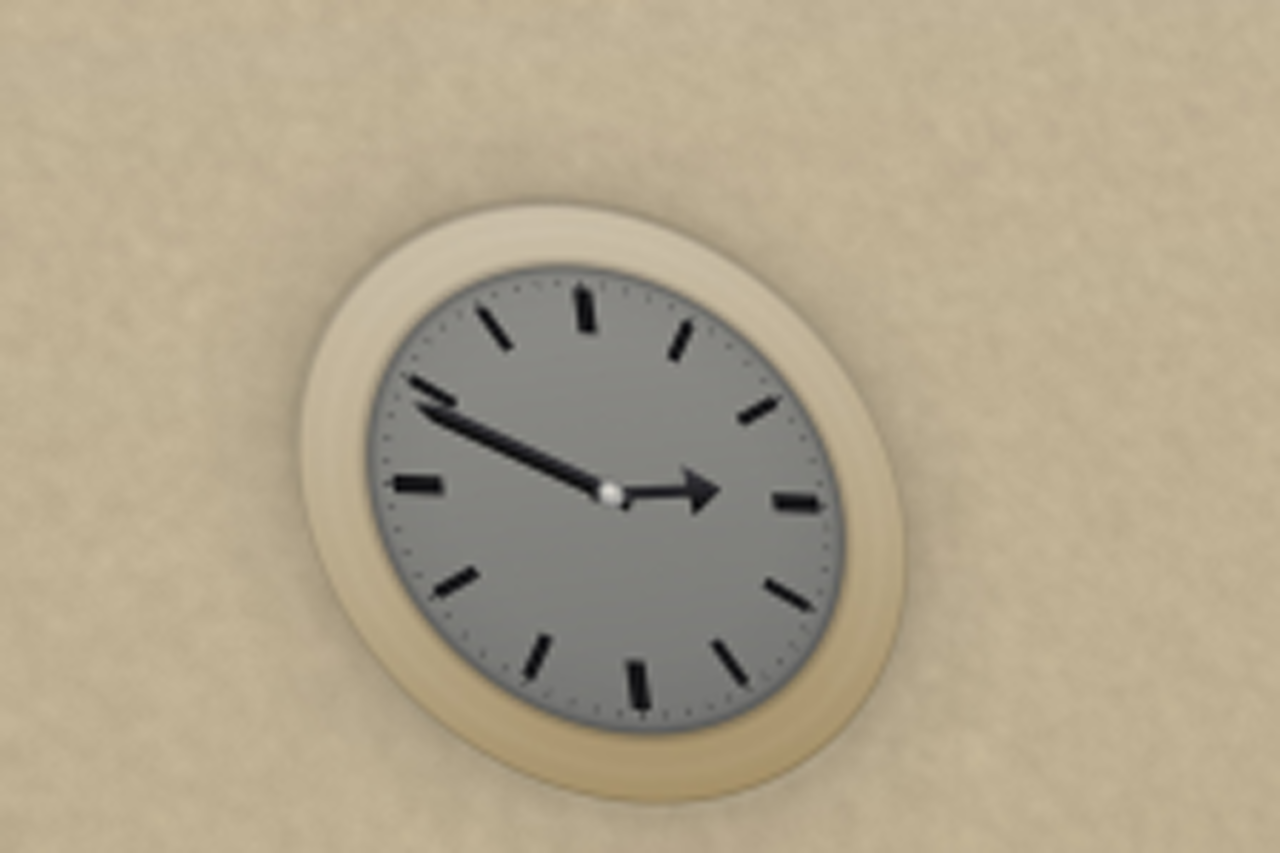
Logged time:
2h49
